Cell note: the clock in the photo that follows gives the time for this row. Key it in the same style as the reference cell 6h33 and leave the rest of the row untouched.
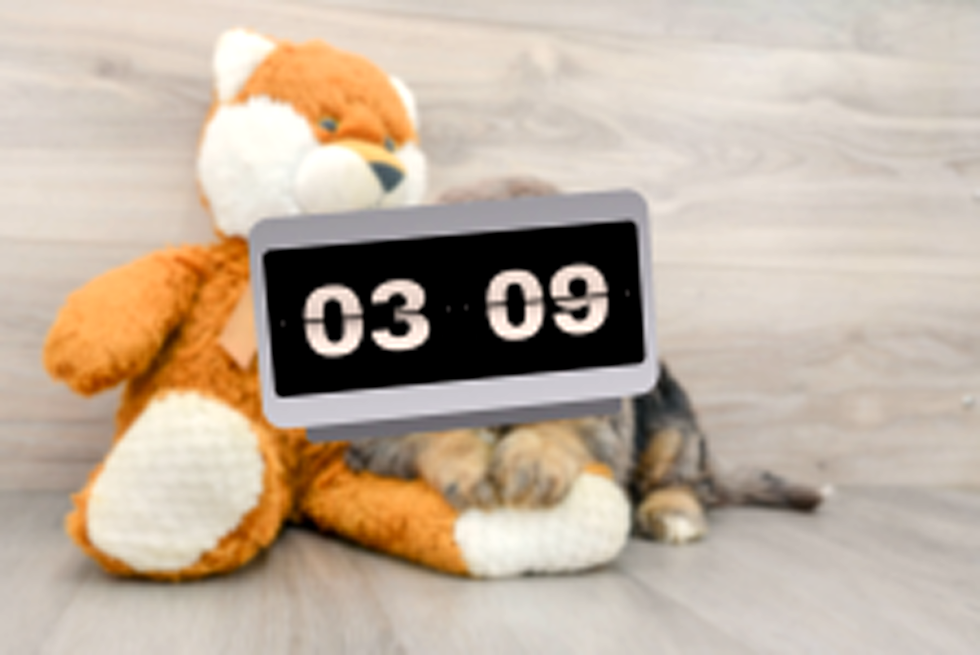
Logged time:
3h09
